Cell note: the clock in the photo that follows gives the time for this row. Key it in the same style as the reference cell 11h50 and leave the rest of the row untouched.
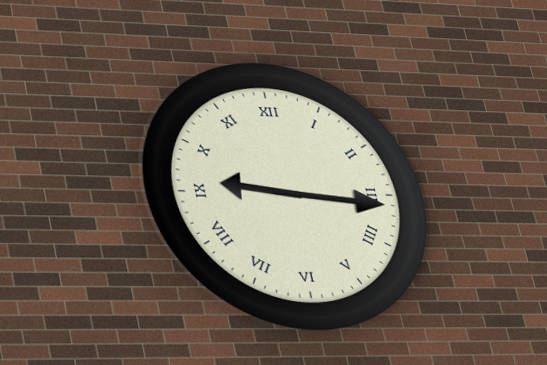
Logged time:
9h16
